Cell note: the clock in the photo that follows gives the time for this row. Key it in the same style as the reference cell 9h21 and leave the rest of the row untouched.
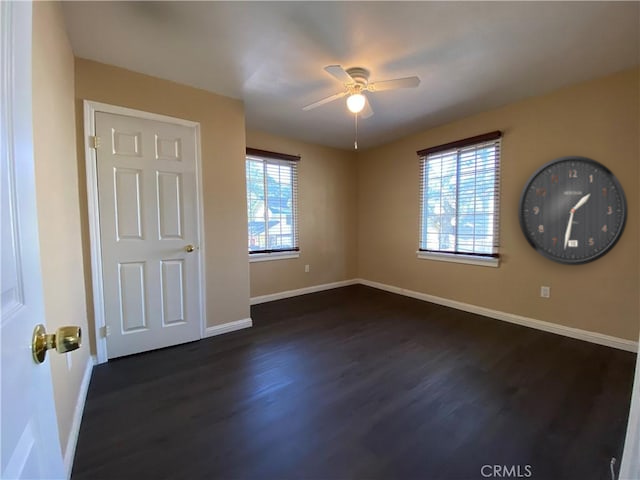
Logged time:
1h32
